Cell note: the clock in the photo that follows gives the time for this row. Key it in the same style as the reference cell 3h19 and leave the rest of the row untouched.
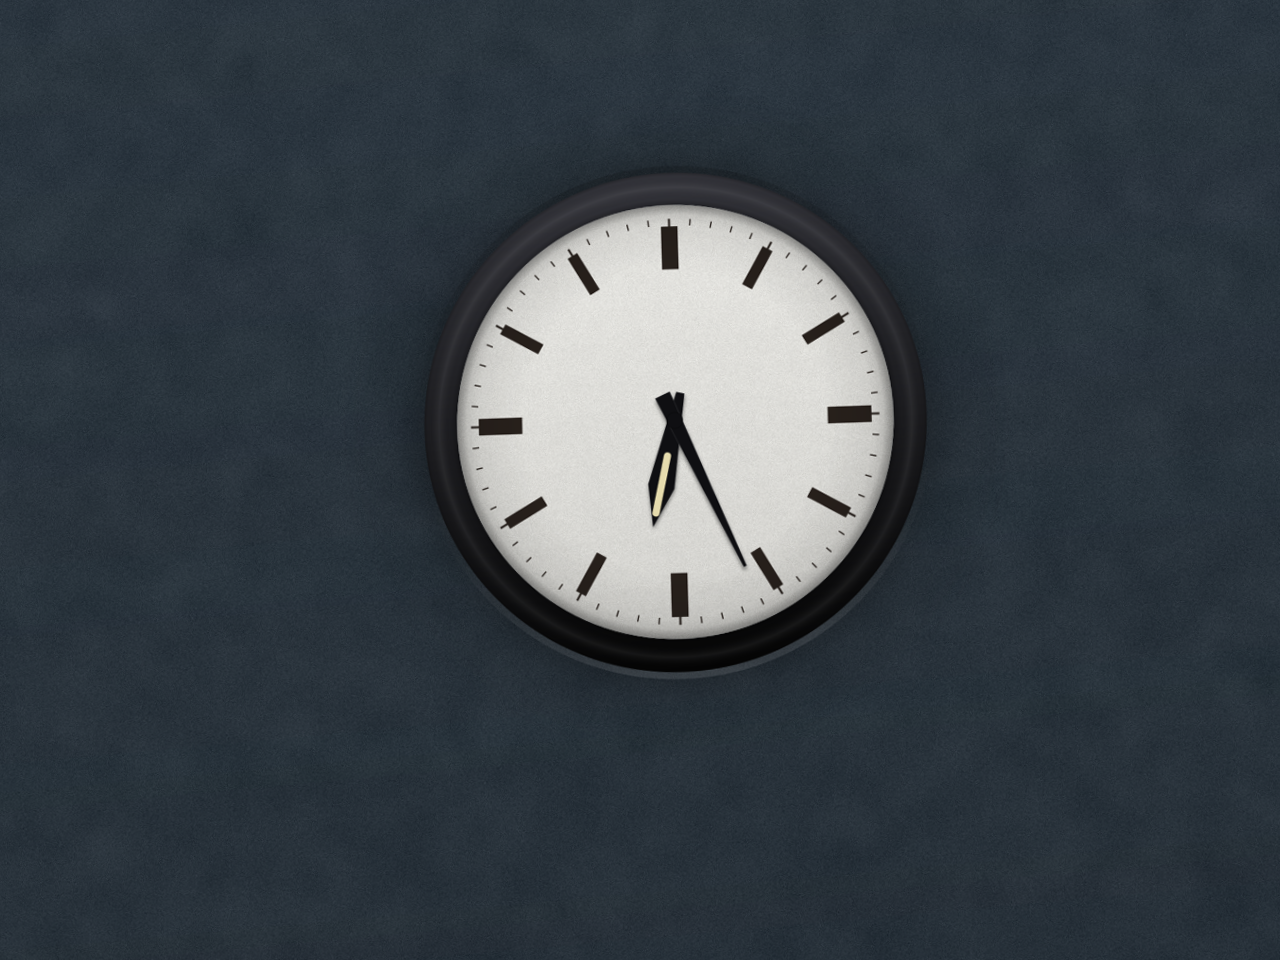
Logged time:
6h26
